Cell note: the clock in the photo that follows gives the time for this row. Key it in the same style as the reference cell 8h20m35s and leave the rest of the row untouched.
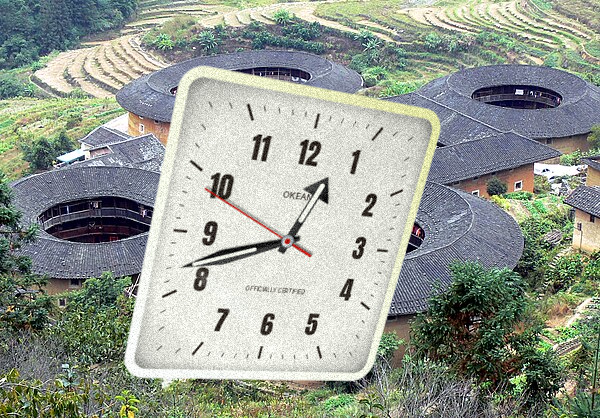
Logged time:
12h41m49s
